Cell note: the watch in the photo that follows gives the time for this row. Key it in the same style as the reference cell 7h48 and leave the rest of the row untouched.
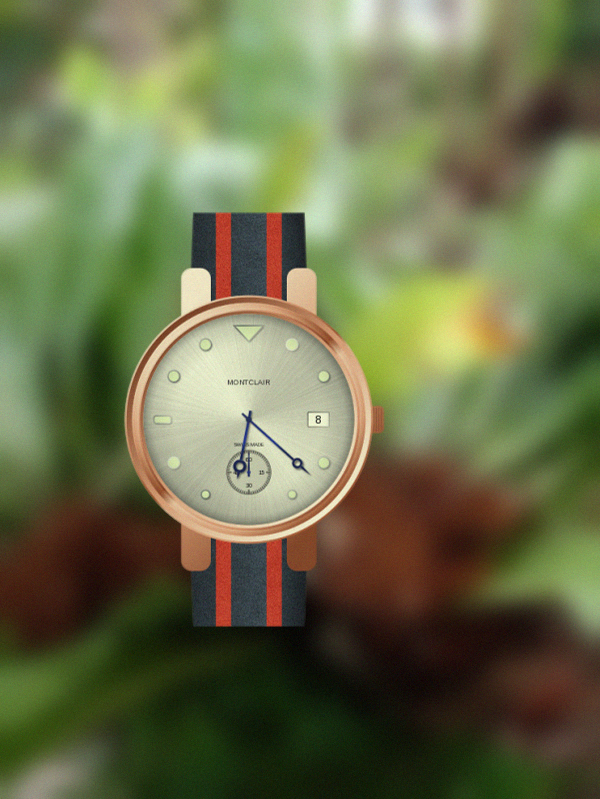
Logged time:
6h22
